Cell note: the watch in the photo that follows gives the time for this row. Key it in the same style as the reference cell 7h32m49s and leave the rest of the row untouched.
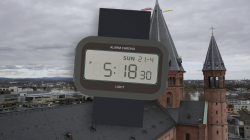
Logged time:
5h18m30s
